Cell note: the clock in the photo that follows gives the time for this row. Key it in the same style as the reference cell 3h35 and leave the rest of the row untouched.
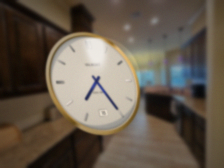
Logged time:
7h25
